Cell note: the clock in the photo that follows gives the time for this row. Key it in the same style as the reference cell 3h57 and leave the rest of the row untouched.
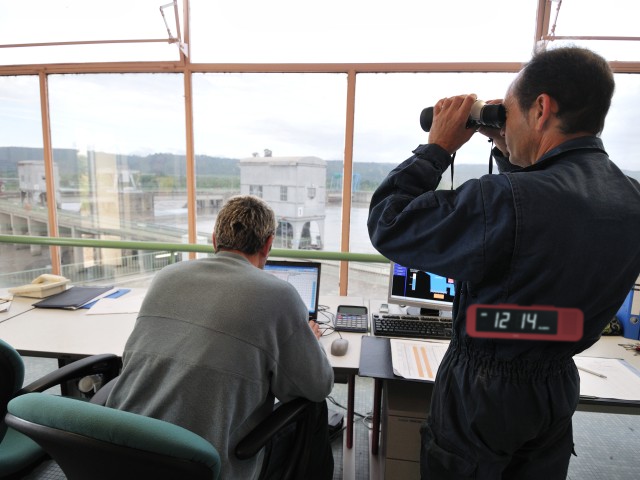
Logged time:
12h14
